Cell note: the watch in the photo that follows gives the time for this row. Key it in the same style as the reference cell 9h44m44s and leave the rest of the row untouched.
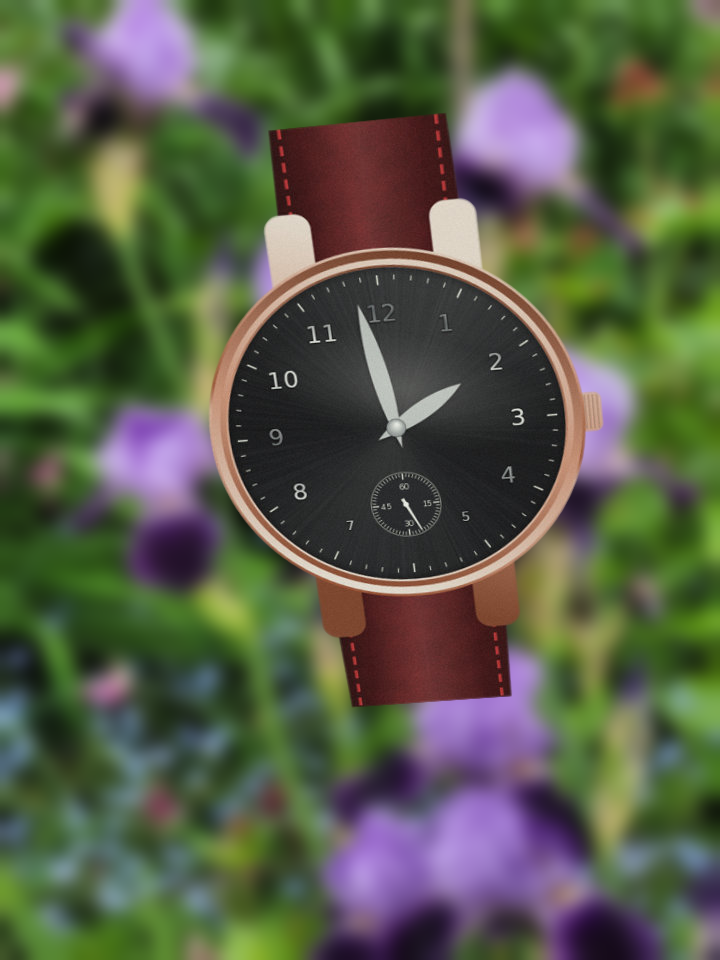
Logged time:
1h58m26s
